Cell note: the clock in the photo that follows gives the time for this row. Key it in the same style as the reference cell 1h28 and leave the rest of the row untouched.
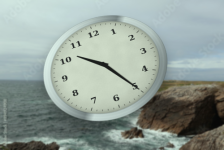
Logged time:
10h25
